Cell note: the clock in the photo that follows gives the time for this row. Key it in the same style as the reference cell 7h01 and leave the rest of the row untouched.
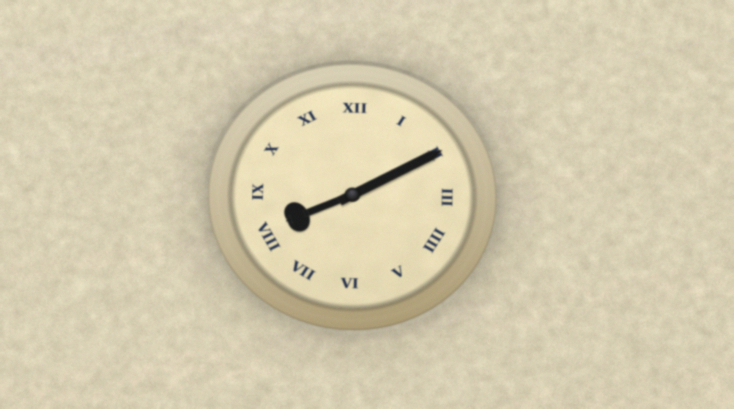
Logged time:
8h10
